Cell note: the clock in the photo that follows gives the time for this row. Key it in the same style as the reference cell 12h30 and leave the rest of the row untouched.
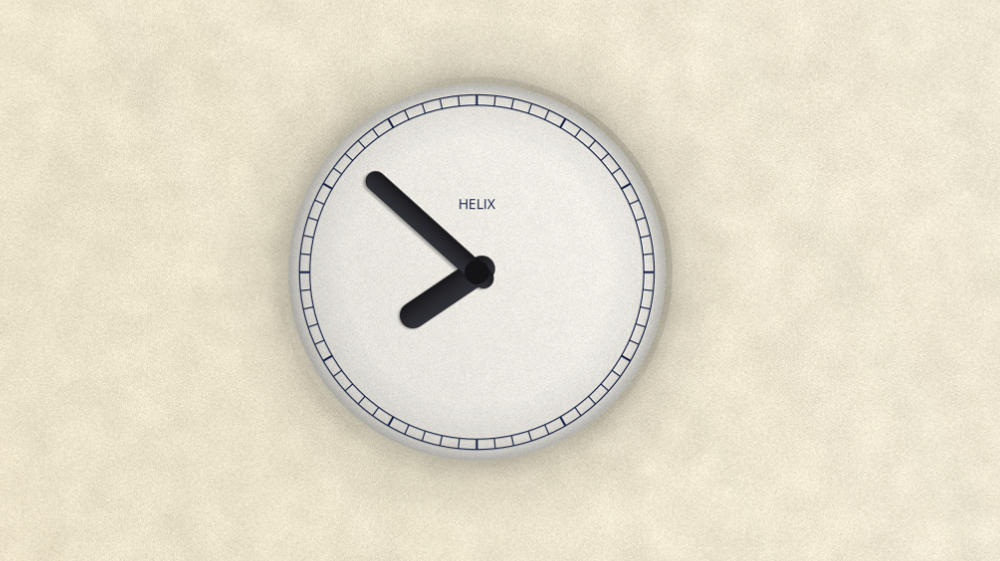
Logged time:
7h52
